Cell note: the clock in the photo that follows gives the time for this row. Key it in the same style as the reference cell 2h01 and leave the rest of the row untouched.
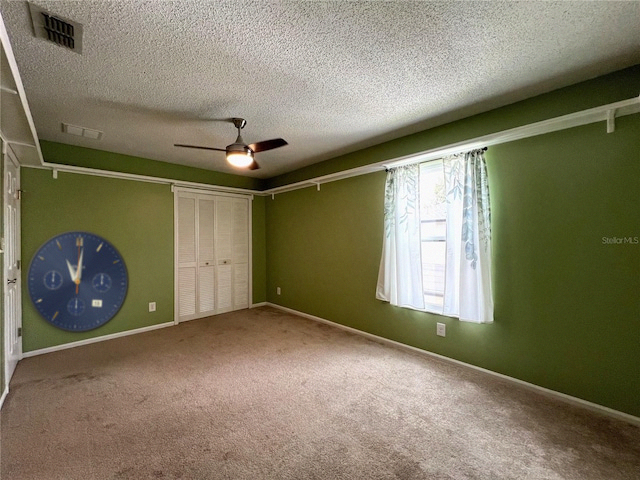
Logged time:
11h01
